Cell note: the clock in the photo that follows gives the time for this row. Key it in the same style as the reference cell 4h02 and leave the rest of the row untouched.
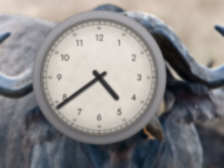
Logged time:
4h39
